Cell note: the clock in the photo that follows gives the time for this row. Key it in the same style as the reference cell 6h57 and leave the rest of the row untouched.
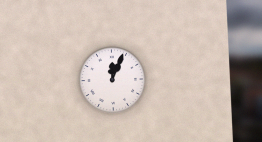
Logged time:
12h04
